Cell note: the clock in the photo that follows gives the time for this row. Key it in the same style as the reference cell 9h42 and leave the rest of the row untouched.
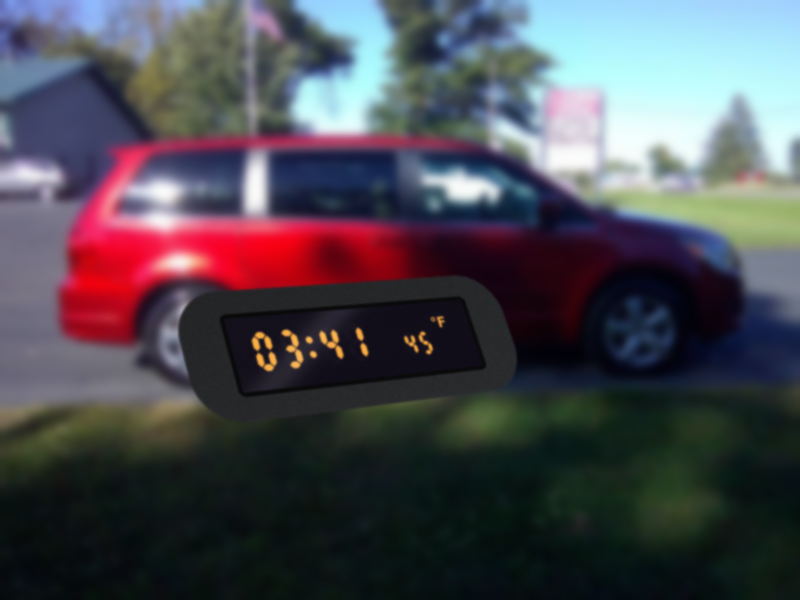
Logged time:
3h41
